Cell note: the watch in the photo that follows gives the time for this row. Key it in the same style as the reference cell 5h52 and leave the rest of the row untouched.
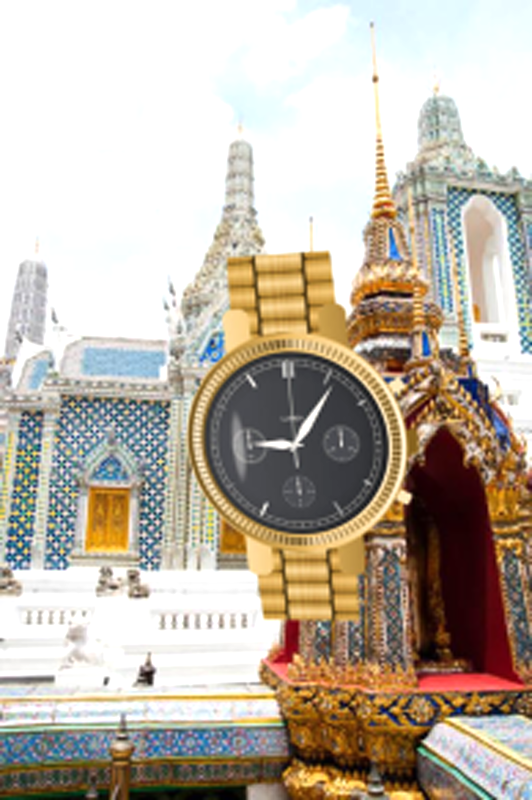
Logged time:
9h06
